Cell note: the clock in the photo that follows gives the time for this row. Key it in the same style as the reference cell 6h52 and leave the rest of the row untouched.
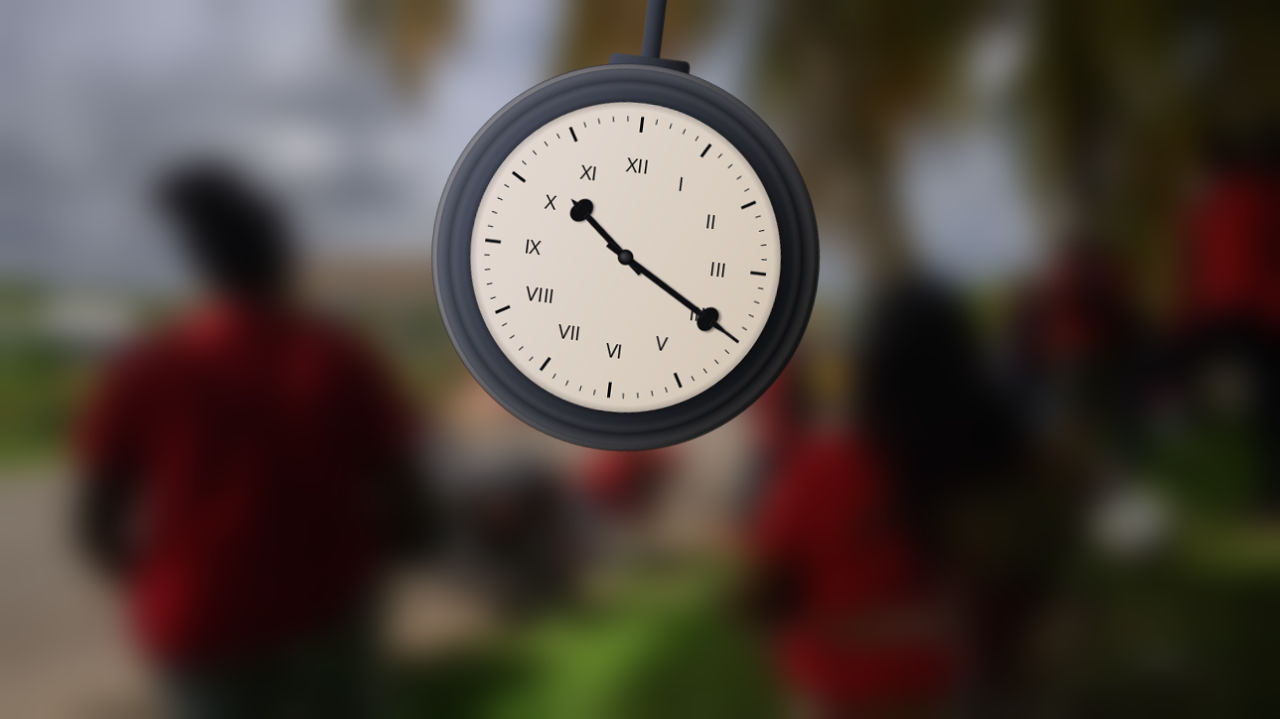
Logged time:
10h20
